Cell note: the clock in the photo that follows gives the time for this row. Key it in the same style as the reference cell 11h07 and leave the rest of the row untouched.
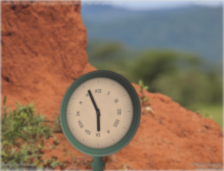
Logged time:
5h56
